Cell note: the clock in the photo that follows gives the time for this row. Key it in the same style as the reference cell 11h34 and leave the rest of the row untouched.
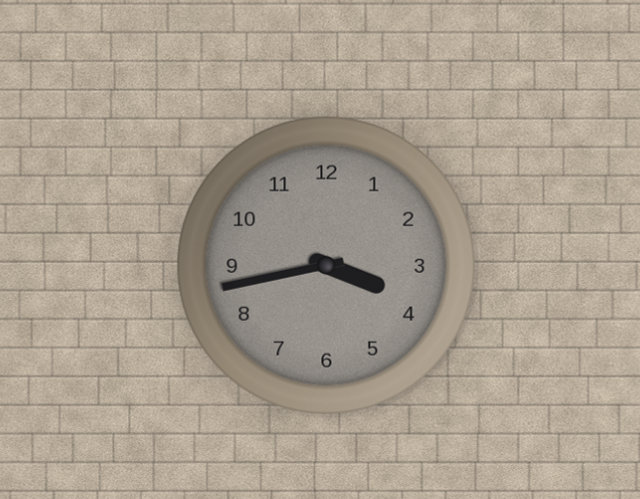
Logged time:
3h43
